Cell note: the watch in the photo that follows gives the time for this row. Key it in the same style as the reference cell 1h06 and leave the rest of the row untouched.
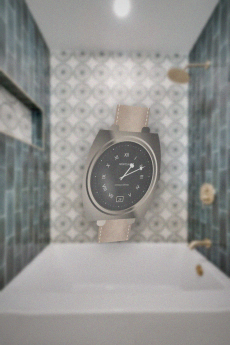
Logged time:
1h11
